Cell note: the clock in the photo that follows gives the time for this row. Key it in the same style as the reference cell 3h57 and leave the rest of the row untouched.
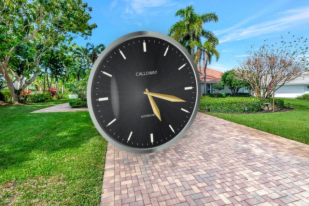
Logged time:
5h18
